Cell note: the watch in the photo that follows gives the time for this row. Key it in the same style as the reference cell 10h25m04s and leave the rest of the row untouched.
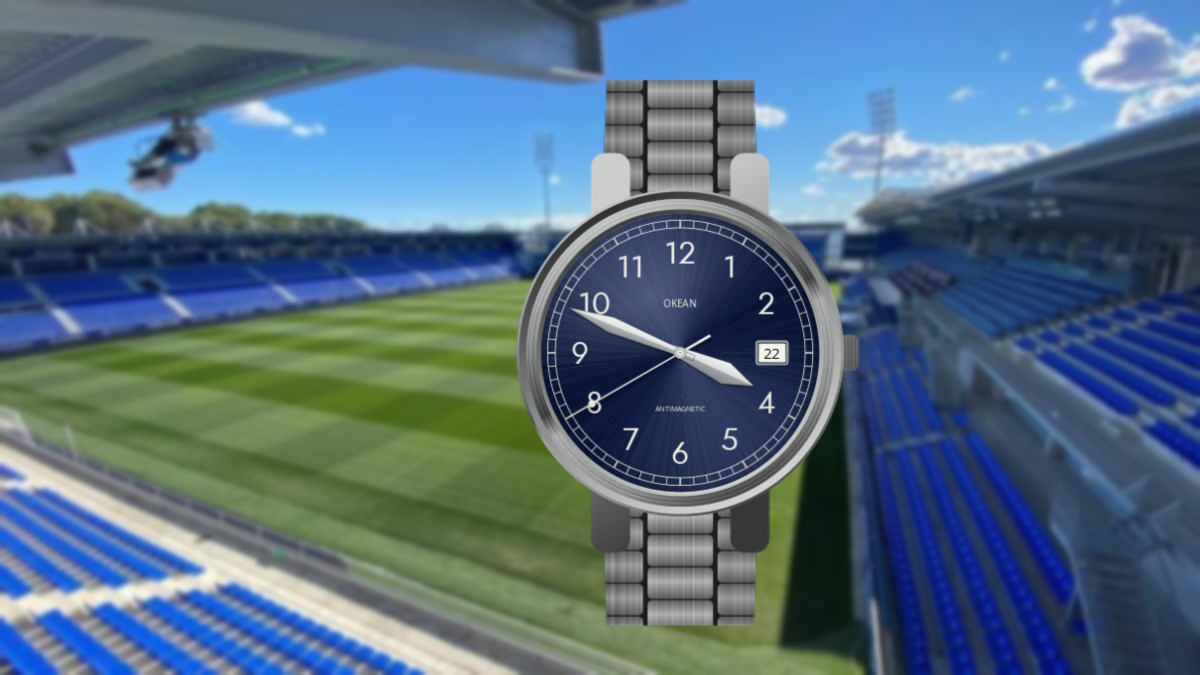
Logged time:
3h48m40s
